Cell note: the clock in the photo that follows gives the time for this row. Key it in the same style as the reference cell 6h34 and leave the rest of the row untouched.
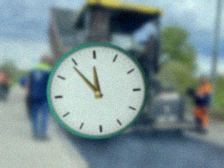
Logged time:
11h54
